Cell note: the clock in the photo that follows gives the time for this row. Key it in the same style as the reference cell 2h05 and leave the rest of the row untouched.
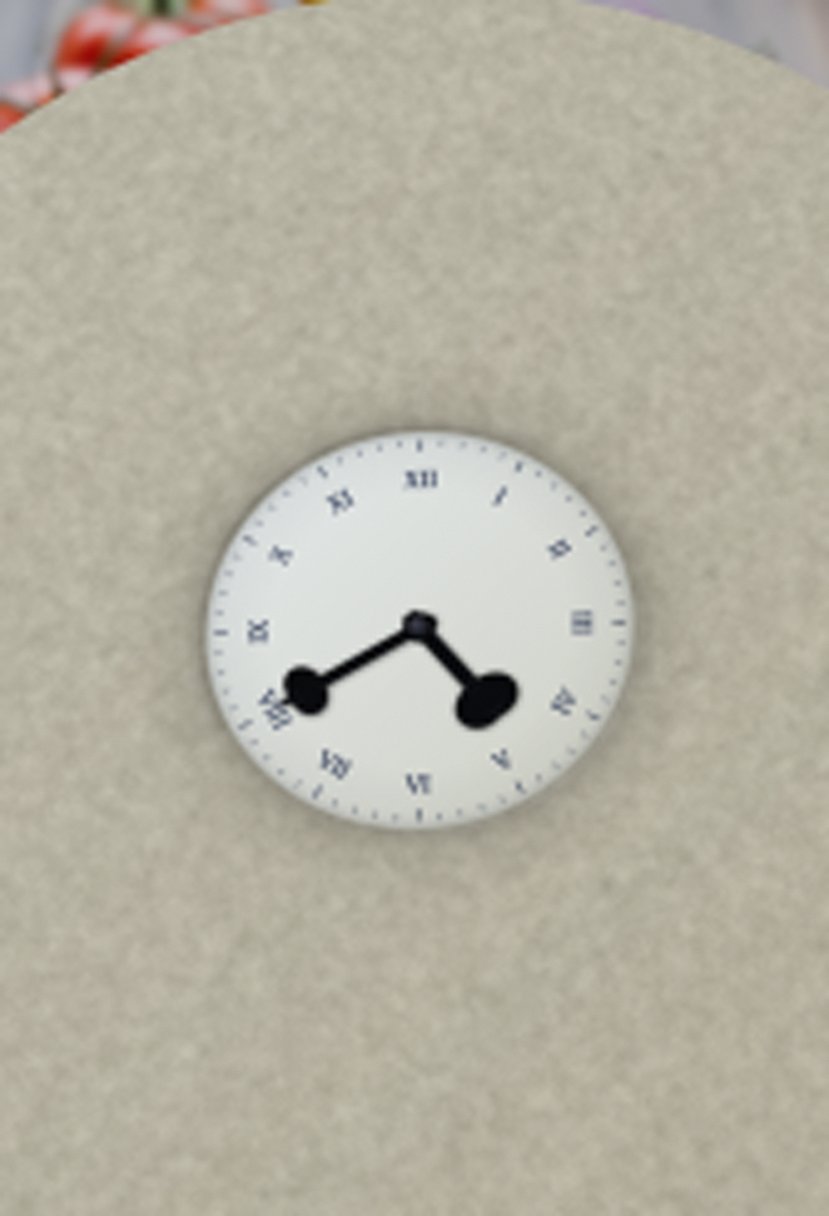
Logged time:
4h40
